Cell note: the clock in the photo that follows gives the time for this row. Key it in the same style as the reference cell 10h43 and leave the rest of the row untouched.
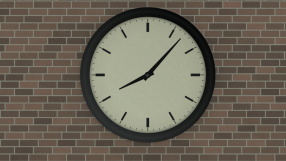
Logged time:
8h07
